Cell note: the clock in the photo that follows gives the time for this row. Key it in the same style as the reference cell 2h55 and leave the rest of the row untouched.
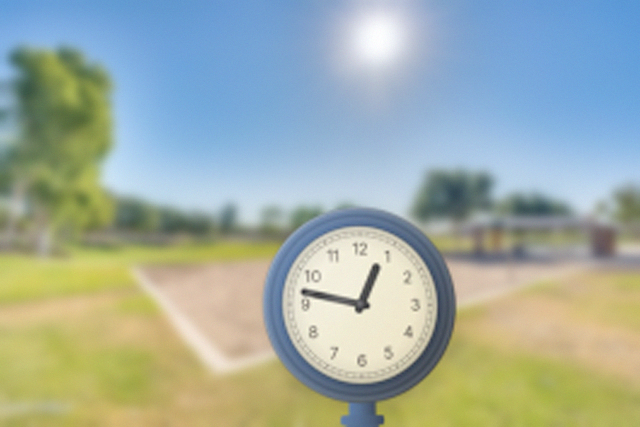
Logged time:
12h47
